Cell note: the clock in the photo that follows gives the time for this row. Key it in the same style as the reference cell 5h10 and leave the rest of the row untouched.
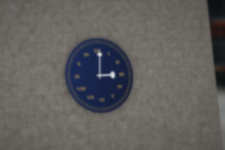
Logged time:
3h01
